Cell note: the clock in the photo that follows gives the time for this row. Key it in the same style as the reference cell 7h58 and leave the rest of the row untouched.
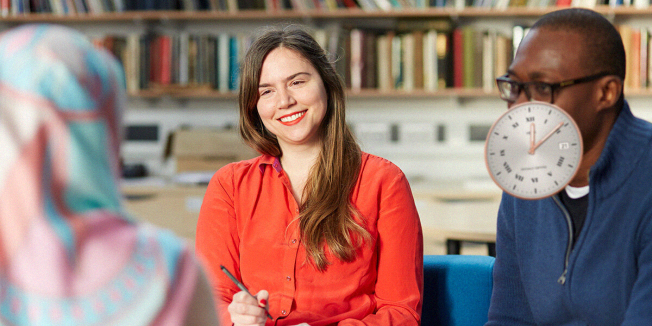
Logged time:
12h09
